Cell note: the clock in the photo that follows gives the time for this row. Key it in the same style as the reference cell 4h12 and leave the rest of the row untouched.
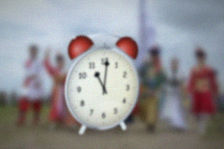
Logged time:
11h01
